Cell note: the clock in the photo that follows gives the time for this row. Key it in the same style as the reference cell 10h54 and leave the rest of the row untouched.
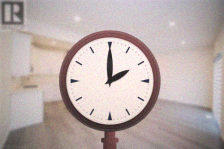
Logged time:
2h00
